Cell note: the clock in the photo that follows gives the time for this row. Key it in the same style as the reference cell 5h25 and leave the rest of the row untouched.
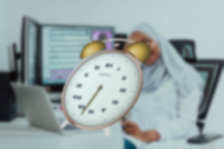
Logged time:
6h33
